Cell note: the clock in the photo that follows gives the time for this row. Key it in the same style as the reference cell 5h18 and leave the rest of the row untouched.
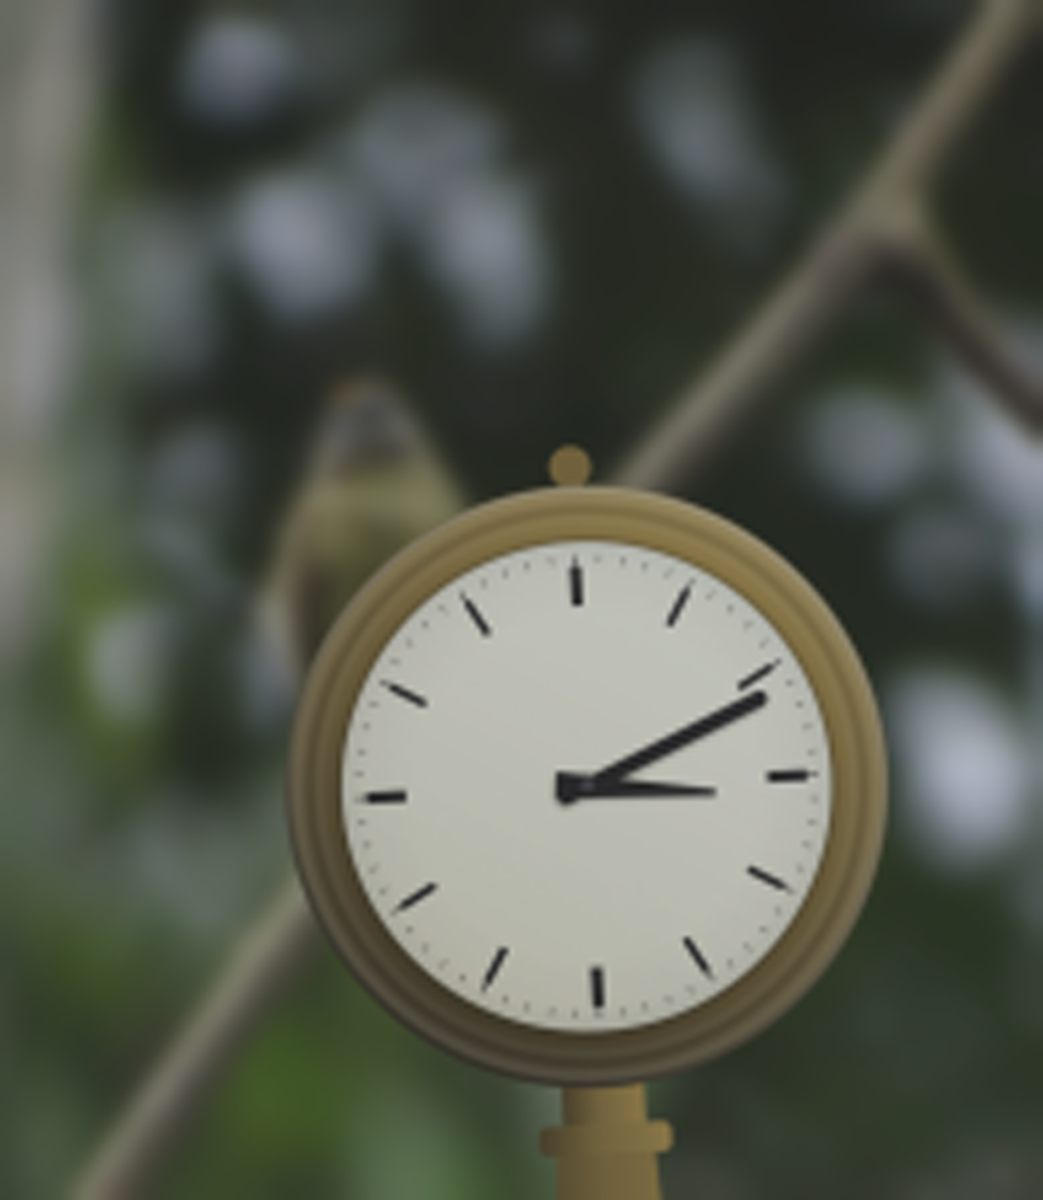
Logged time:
3h11
